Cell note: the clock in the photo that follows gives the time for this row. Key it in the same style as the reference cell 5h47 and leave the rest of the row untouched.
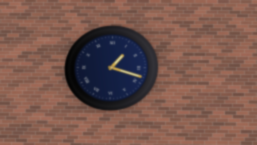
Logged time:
1h18
